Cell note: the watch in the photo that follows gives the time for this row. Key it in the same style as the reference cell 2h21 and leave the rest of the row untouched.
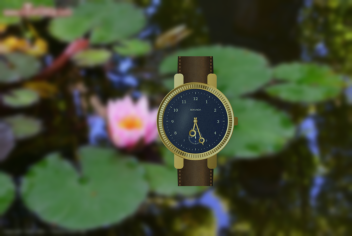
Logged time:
6h27
